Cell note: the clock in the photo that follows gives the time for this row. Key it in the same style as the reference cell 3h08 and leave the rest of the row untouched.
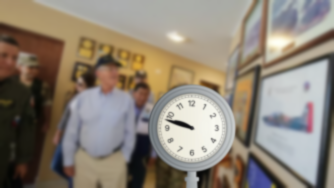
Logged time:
9h48
